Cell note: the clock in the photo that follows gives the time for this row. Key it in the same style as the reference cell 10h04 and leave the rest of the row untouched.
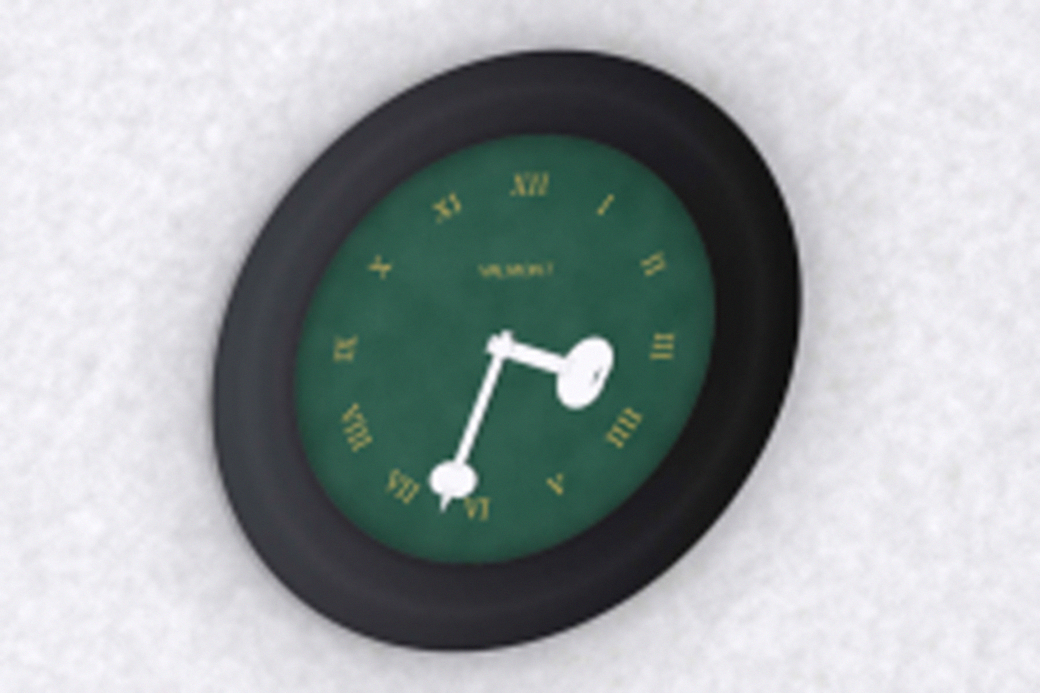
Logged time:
3h32
